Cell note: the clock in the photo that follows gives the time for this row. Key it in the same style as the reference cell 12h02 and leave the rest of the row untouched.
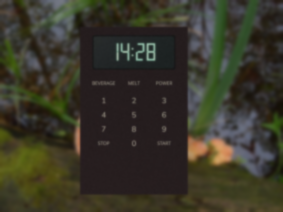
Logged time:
14h28
